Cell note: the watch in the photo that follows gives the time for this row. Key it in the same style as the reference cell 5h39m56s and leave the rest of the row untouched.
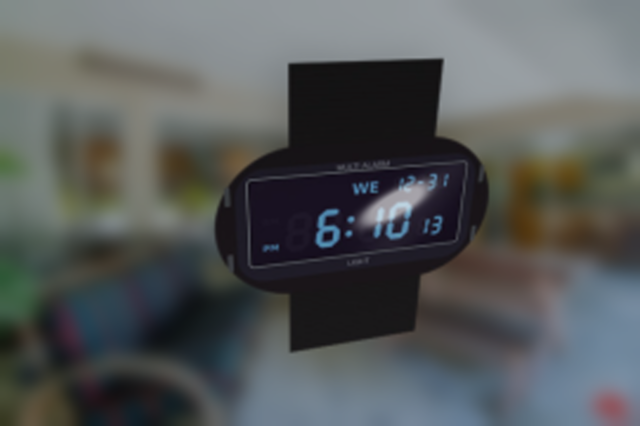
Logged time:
6h10m13s
